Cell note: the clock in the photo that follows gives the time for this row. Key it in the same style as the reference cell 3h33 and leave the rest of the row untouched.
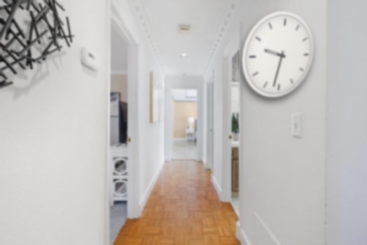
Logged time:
9h32
